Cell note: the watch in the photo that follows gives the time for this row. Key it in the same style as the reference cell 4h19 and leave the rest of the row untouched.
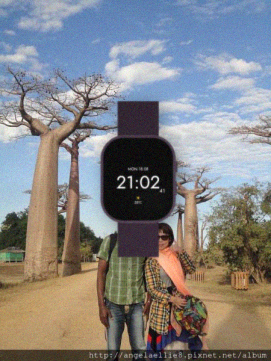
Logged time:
21h02
